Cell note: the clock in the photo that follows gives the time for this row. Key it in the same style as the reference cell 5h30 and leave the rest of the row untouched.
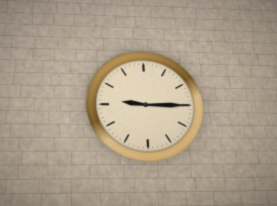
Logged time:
9h15
